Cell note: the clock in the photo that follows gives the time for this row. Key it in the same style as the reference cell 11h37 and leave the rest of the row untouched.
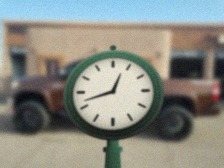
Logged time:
12h42
